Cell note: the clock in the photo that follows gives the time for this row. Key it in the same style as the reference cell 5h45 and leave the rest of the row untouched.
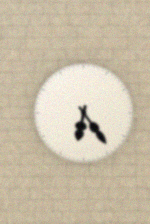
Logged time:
6h24
